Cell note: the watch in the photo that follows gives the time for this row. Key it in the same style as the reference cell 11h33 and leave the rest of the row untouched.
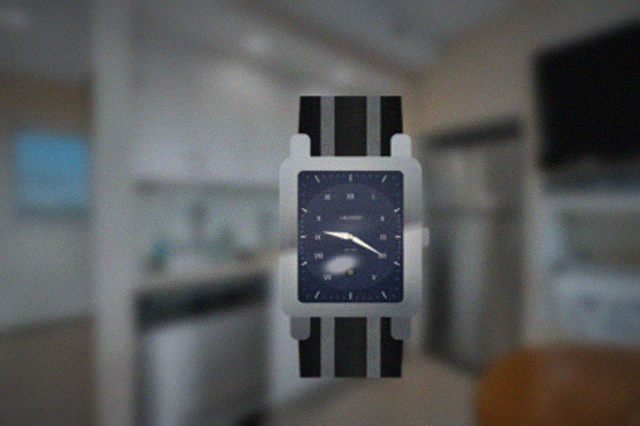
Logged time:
9h20
